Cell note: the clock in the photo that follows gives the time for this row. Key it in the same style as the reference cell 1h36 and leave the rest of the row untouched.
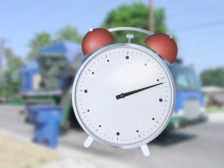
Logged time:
2h11
